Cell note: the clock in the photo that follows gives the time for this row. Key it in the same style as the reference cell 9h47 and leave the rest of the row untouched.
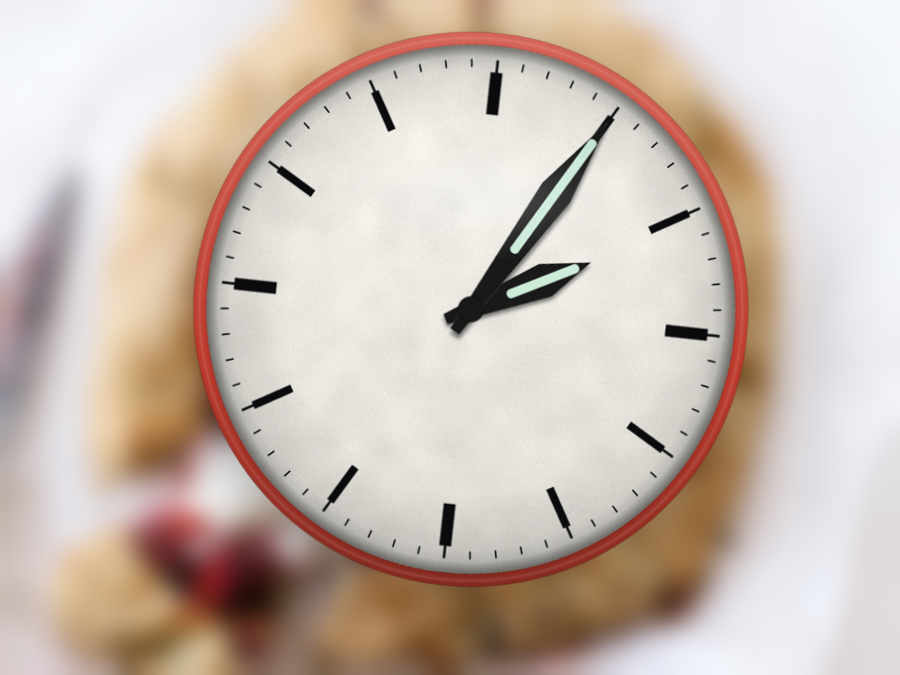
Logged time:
2h05
